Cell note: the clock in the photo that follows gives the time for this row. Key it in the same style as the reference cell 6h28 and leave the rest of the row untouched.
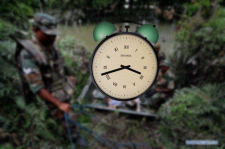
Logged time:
3h42
